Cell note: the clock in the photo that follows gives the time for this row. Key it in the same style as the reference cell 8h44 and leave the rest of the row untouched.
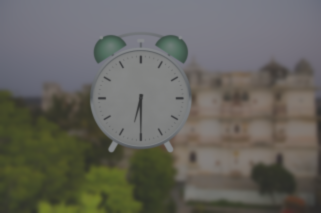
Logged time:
6h30
